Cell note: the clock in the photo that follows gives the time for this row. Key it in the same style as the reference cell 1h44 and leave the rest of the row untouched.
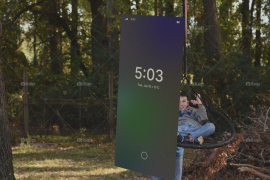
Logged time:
5h03
